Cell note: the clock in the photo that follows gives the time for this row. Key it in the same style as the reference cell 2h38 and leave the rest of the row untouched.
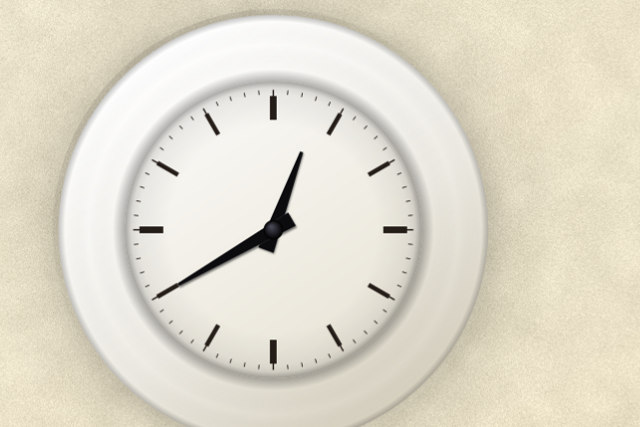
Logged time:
12h40
